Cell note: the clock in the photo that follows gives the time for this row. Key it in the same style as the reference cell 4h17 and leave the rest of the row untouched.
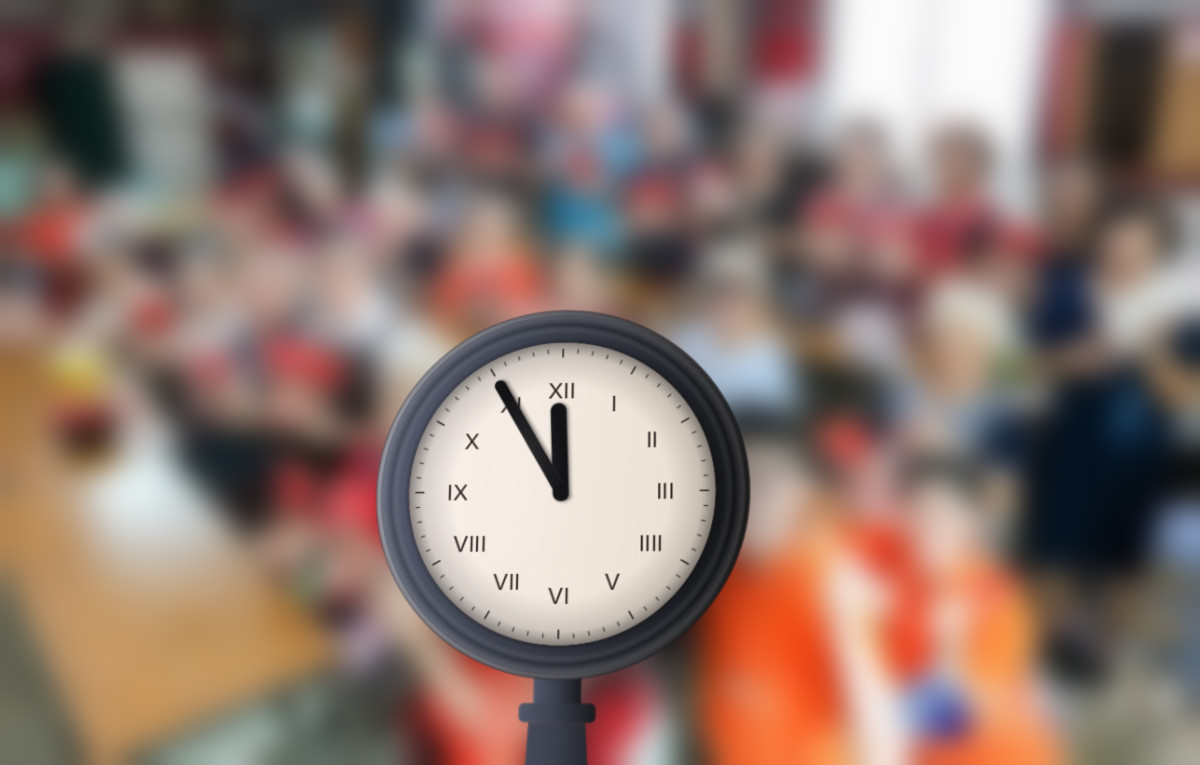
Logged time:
11h55
